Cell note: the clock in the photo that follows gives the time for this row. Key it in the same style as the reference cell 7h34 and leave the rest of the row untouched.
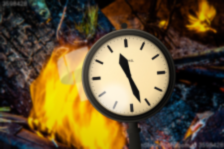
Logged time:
11h27
